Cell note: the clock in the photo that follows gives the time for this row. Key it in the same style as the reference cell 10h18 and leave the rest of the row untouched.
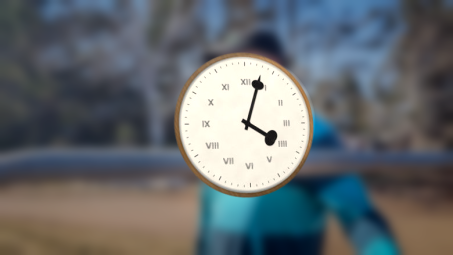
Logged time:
4h03
